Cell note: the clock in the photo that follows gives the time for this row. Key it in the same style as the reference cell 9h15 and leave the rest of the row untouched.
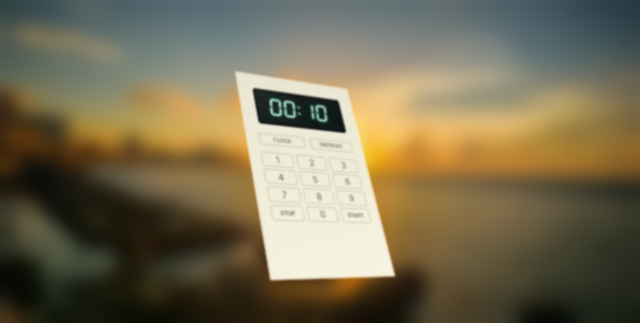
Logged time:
0h10
